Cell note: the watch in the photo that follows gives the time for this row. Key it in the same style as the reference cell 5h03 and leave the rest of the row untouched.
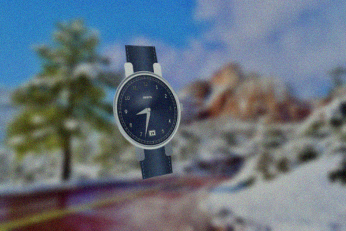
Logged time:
8h33
